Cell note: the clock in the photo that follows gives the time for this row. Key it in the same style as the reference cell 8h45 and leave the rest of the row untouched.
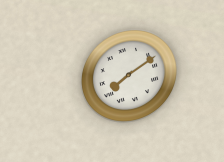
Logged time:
8h12
